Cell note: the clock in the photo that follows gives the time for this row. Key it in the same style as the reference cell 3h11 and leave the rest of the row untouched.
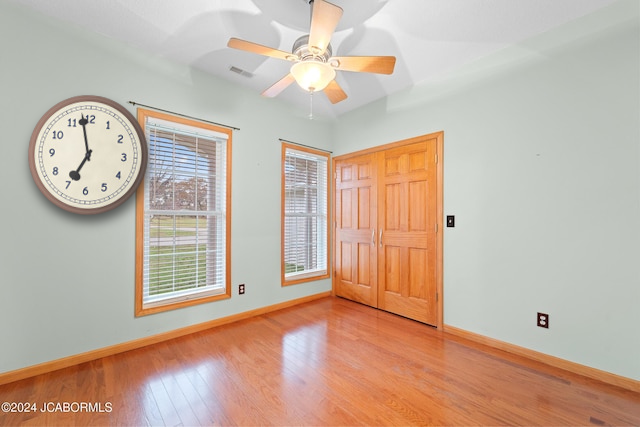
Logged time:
6h58
